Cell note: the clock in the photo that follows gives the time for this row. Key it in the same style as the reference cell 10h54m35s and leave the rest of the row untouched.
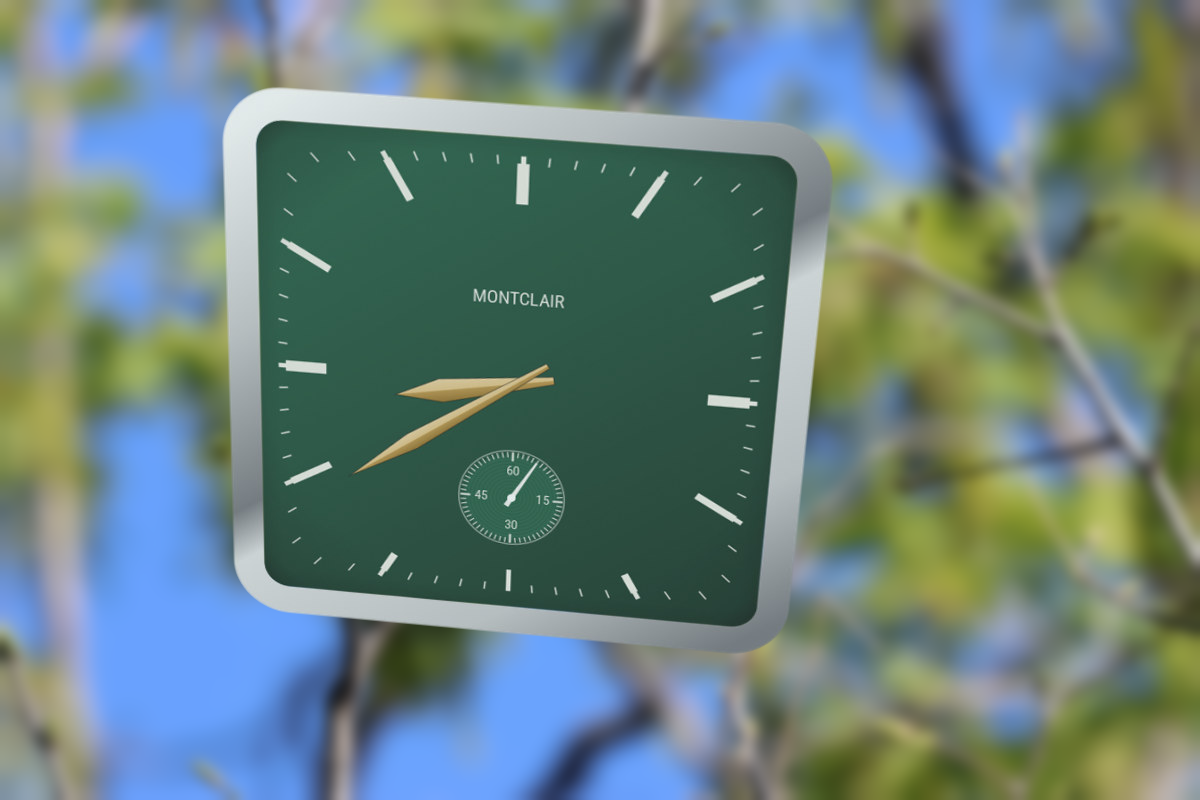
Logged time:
8h39m05s
